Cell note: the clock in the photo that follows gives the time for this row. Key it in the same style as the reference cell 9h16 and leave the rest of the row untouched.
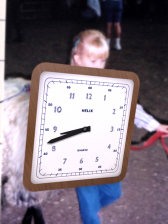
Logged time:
8h42
